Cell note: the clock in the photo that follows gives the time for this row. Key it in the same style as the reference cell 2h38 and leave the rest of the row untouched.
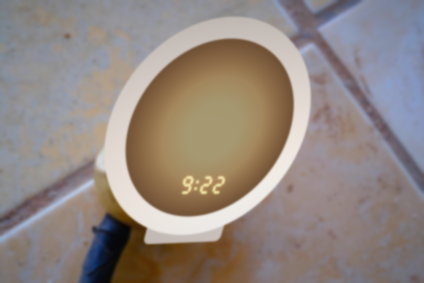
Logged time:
9h22
